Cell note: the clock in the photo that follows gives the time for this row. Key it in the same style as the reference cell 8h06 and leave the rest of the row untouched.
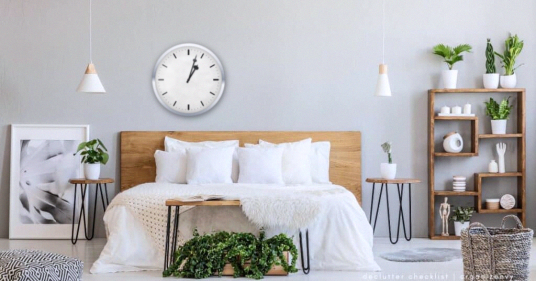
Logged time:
1h03
